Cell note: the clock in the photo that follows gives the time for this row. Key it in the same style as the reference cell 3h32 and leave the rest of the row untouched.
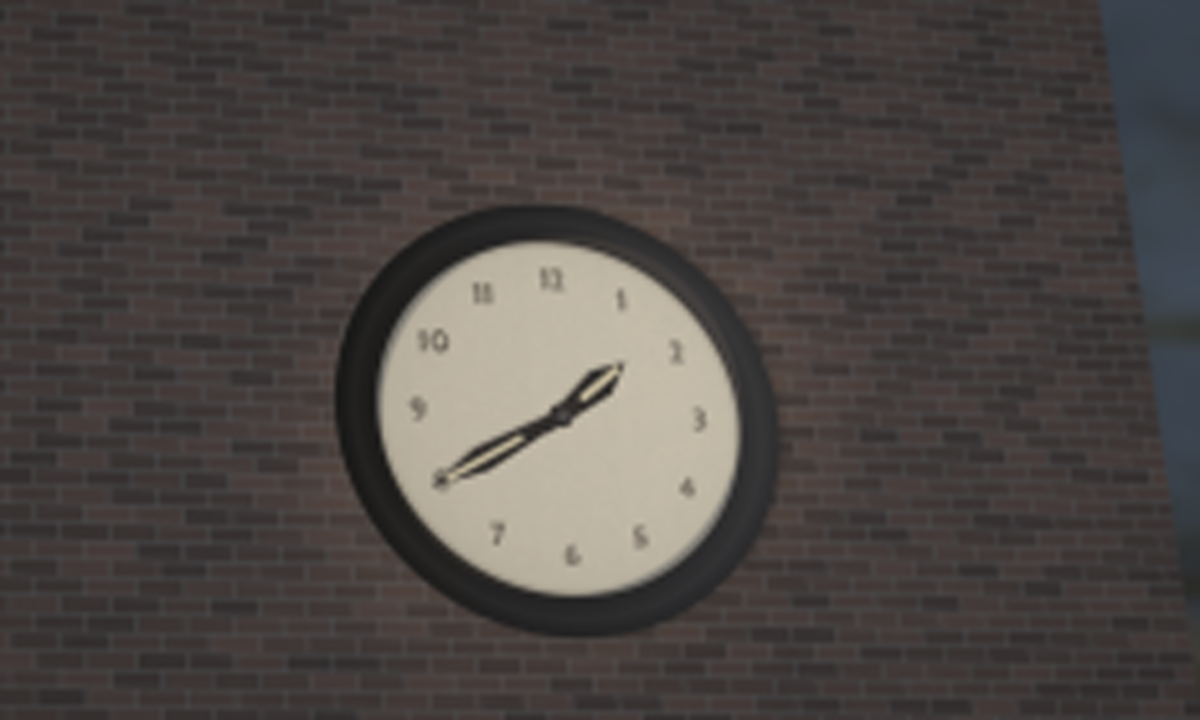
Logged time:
1h40
